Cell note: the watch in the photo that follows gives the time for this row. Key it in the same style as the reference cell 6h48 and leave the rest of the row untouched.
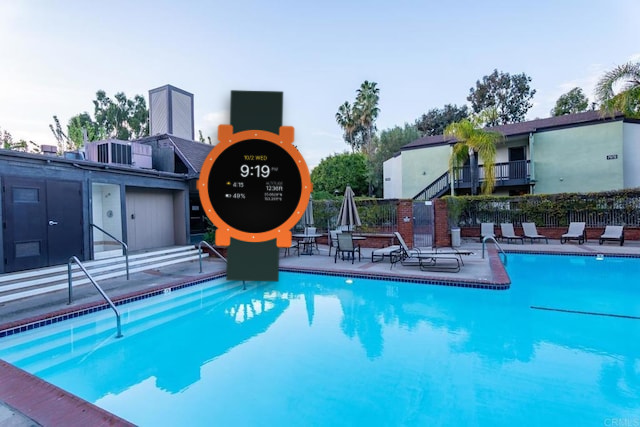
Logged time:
9h19
